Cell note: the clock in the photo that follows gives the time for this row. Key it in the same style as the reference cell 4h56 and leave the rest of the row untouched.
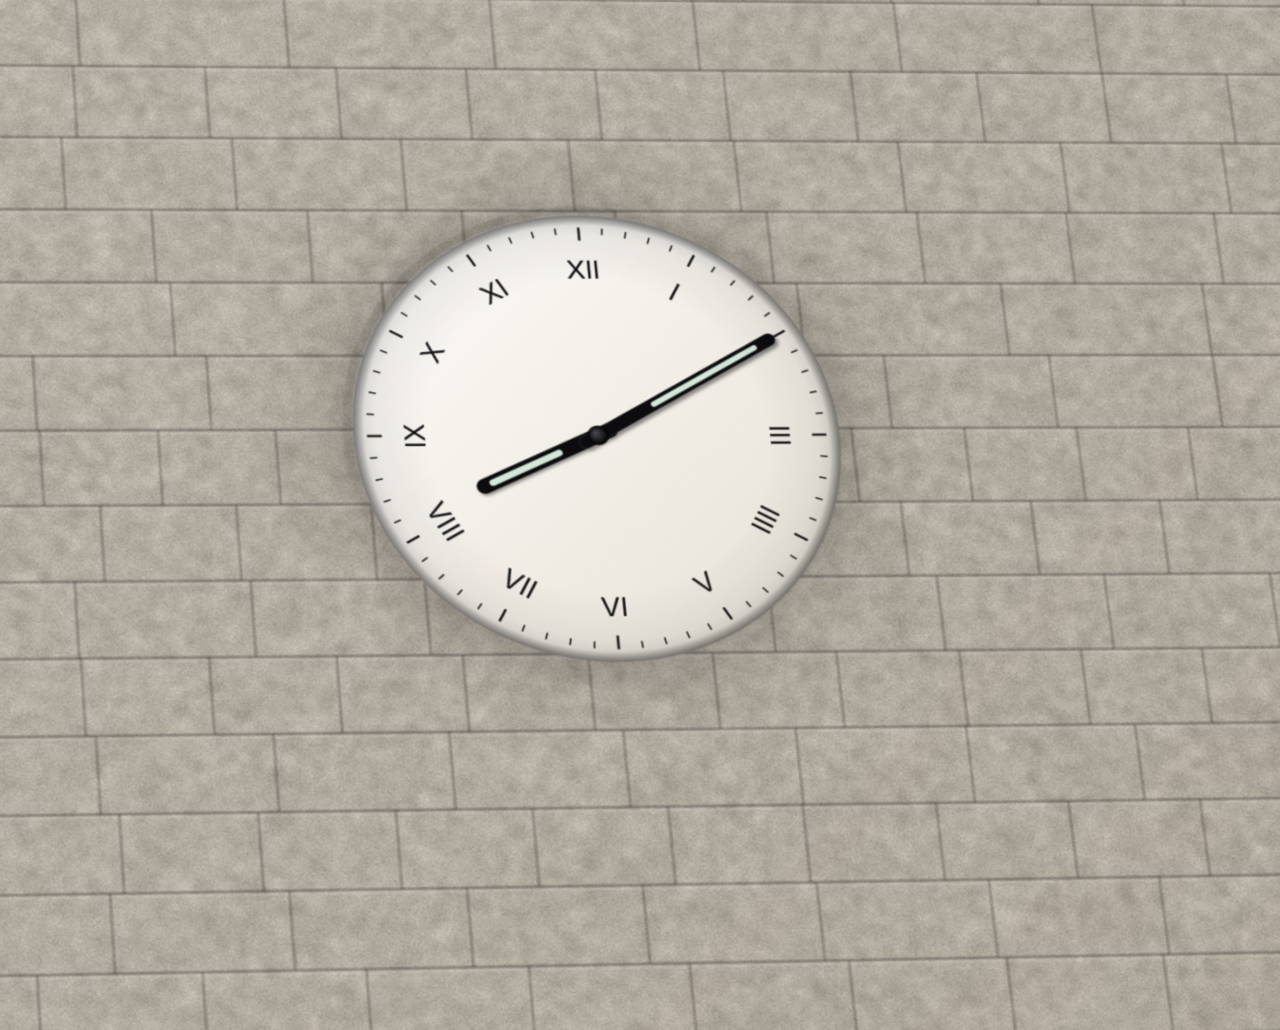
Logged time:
8h10
